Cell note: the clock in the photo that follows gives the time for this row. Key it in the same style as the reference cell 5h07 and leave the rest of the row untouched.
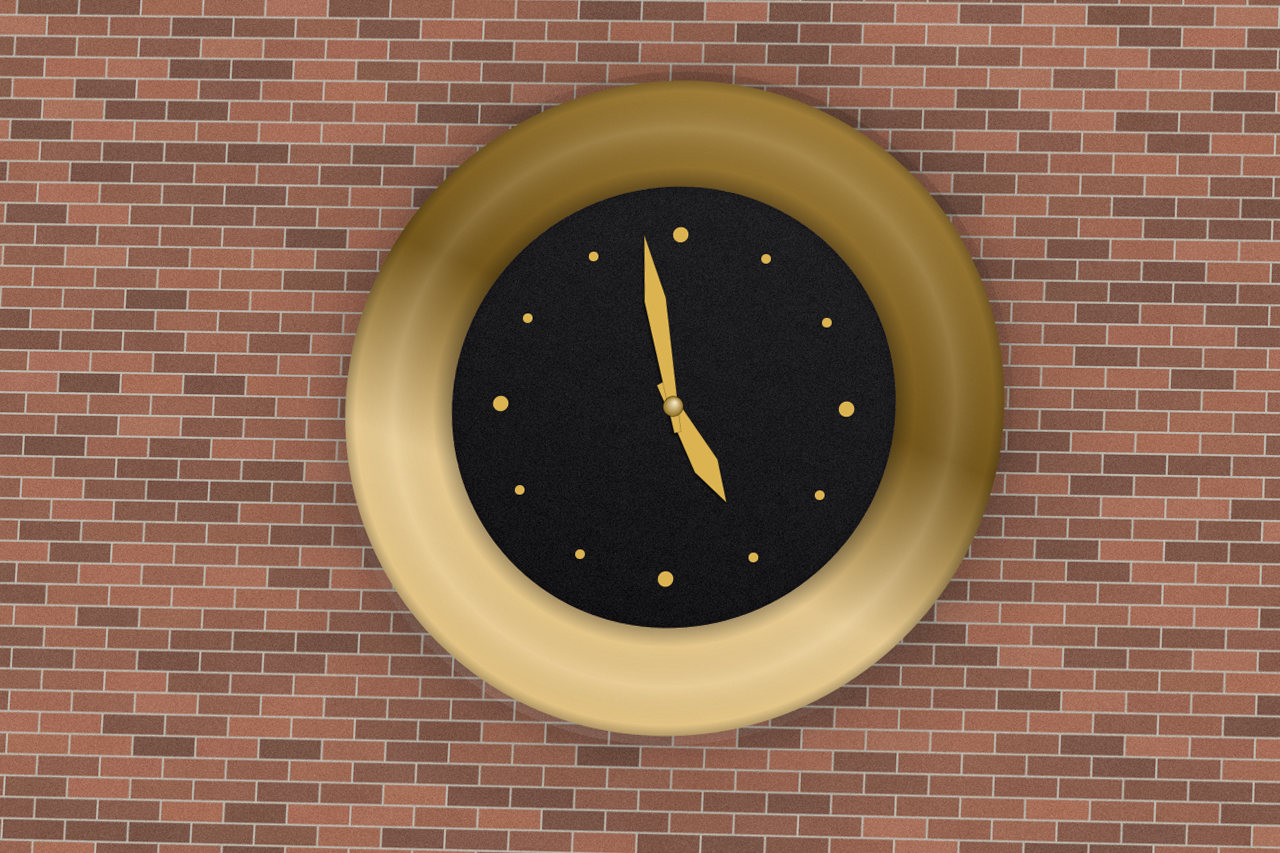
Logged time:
4h58
